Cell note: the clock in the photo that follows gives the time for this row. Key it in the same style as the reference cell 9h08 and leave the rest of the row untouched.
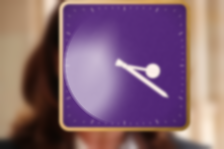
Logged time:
3h21
